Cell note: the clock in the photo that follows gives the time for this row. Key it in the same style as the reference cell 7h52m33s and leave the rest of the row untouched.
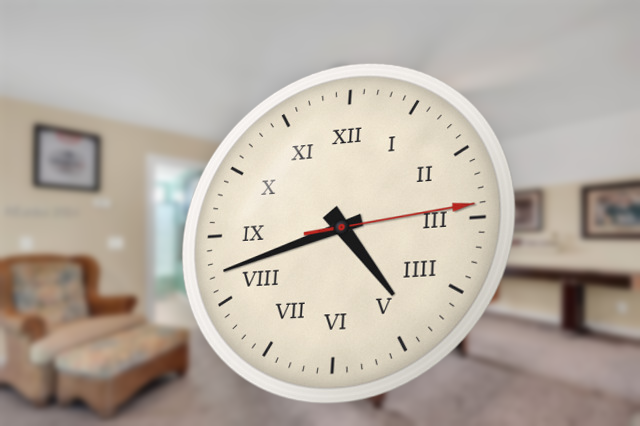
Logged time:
4h42m14s
